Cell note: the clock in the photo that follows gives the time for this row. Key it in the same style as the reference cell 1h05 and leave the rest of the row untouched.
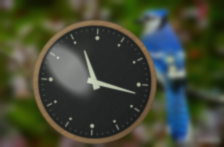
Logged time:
11h17
